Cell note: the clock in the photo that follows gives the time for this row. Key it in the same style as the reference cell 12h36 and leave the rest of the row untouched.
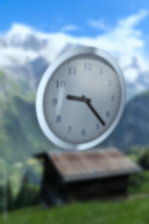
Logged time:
9h23
